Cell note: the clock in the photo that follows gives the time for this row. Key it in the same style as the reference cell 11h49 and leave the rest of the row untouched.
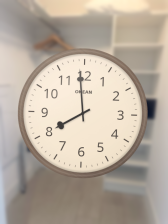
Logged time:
7h59
